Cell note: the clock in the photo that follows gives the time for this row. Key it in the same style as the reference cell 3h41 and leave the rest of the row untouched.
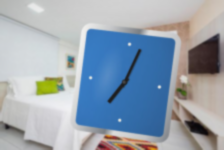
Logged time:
7h03
